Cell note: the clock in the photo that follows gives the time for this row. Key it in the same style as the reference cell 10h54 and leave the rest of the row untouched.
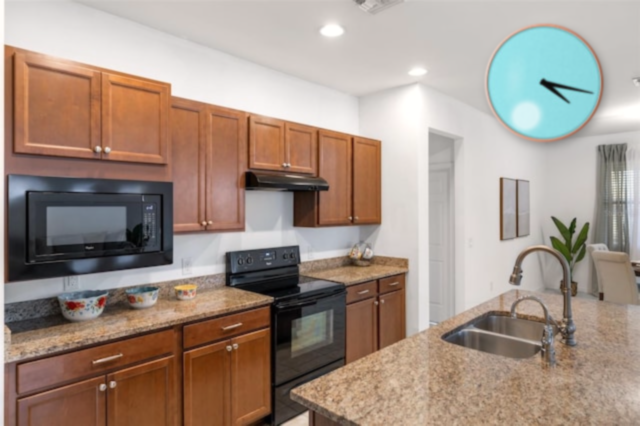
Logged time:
4h17
